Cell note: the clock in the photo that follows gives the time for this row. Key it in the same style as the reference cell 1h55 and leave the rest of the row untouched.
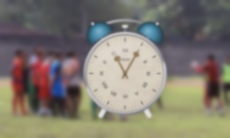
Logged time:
11h05
